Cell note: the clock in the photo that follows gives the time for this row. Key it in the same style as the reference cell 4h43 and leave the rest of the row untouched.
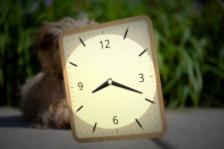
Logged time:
8h19
